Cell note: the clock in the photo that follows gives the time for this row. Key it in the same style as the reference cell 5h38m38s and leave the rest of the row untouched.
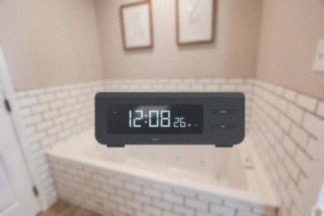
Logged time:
12h08m26s
